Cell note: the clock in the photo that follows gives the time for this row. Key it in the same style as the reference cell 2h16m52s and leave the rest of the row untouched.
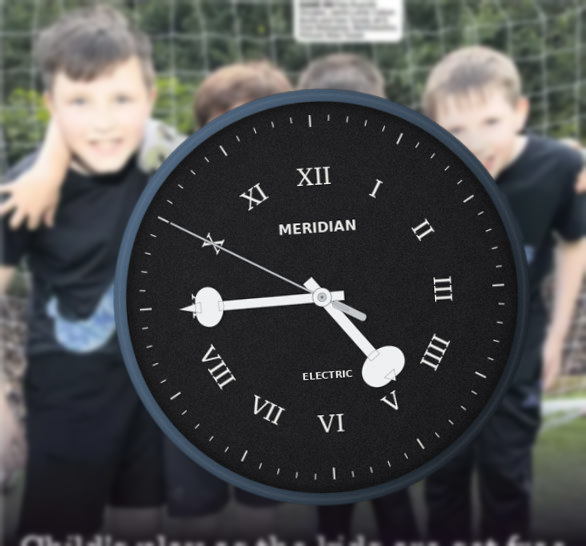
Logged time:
4h44m50s
